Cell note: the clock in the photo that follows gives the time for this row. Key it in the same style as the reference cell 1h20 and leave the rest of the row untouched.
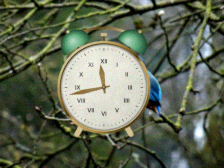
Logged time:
11h43
